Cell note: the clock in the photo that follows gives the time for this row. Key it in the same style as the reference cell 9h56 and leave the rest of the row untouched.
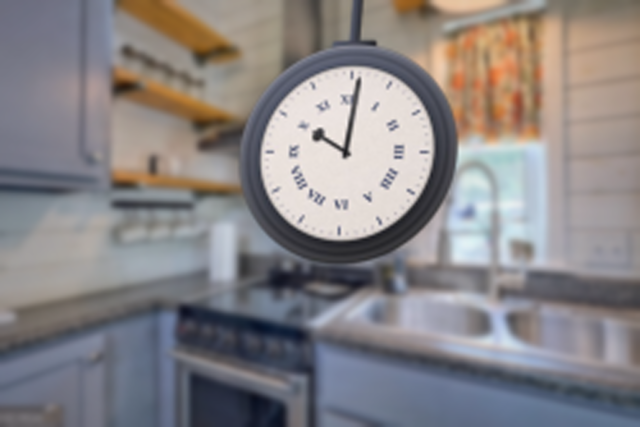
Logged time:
10h01
